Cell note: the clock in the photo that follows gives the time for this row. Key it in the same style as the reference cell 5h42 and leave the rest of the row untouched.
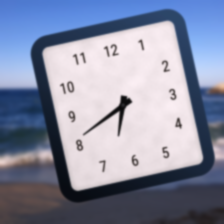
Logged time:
6h41
